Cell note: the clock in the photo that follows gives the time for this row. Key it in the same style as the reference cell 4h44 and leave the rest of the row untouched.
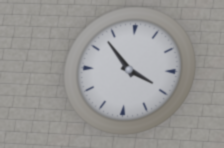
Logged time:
3h53
